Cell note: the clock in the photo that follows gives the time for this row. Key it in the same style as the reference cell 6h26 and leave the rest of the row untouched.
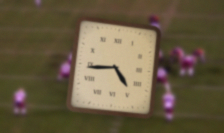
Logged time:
4h44
